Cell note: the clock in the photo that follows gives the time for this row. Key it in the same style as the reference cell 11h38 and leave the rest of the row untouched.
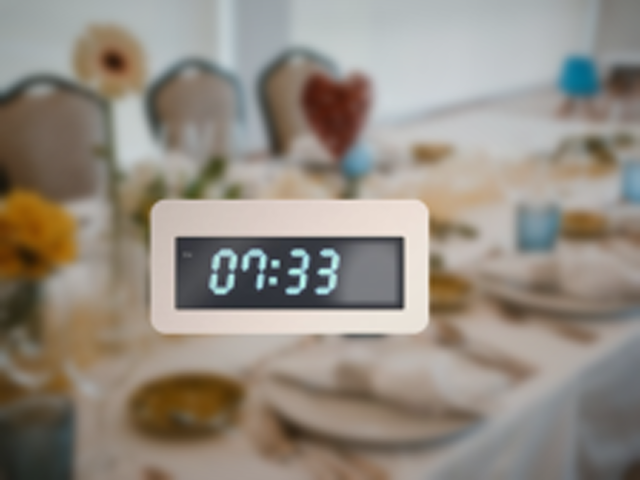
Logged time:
7h33
